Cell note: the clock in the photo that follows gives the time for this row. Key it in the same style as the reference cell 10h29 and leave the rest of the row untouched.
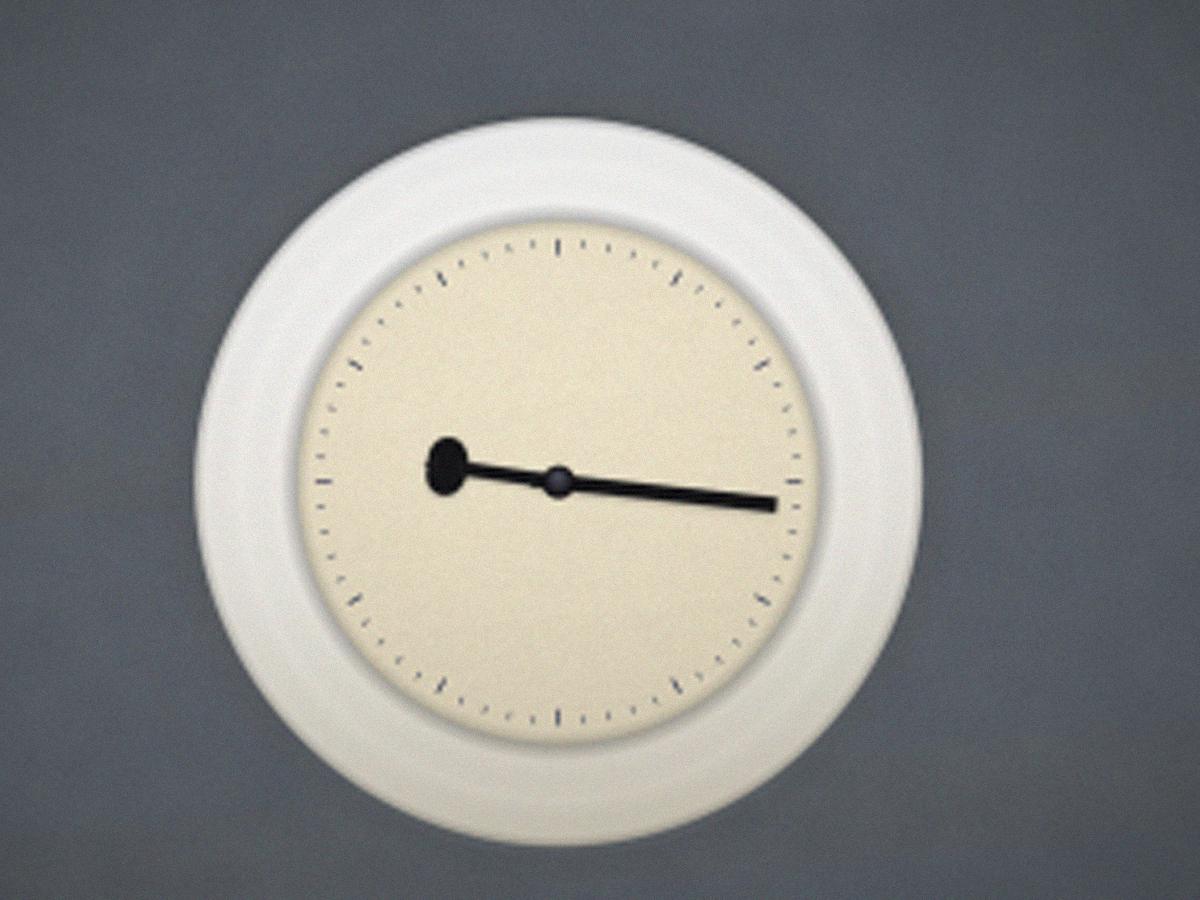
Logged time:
9h16
